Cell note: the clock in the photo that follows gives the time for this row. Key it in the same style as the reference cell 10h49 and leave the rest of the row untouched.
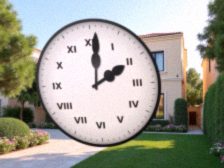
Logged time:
2h01
